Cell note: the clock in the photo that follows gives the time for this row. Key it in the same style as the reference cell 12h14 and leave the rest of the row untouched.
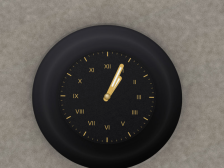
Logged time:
1h04
